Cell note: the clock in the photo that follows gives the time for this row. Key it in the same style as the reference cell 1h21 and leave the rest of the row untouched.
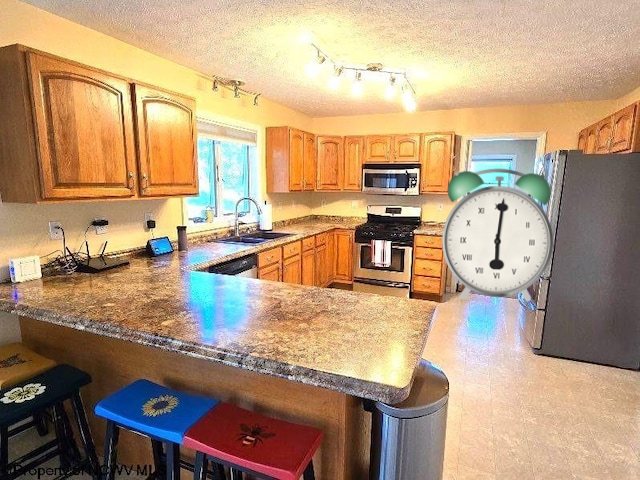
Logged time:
6h01
